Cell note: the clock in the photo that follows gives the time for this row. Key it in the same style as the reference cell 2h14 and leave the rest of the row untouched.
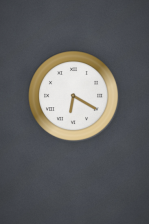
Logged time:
6h20
